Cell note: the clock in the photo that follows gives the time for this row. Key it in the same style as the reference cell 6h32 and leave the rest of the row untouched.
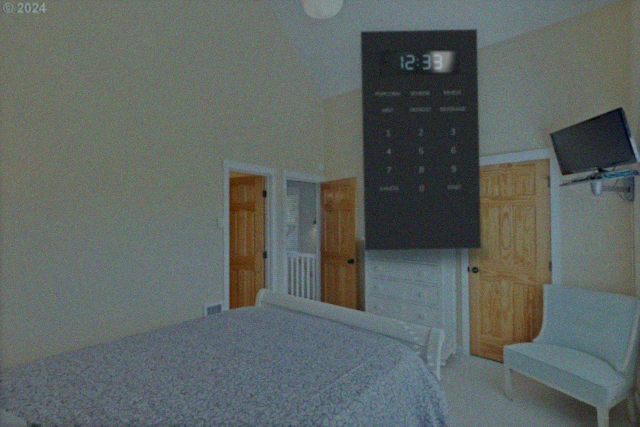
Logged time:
12h33
